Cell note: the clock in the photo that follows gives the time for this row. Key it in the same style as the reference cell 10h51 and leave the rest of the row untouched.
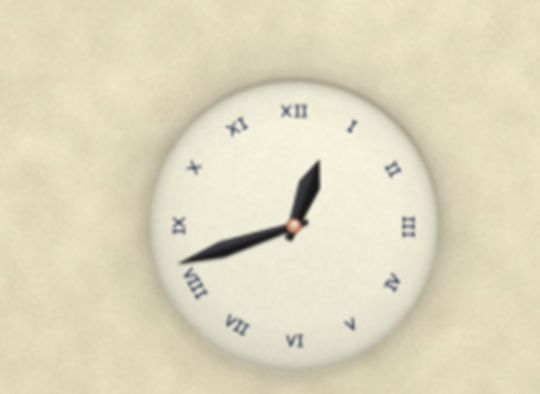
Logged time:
12h42
